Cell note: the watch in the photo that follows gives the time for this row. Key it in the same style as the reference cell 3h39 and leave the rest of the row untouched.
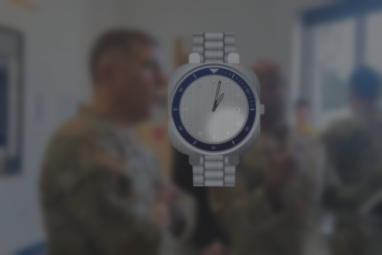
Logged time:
1h02
